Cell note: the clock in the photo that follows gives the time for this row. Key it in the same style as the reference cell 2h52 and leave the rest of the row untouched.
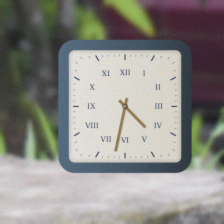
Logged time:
4h32
